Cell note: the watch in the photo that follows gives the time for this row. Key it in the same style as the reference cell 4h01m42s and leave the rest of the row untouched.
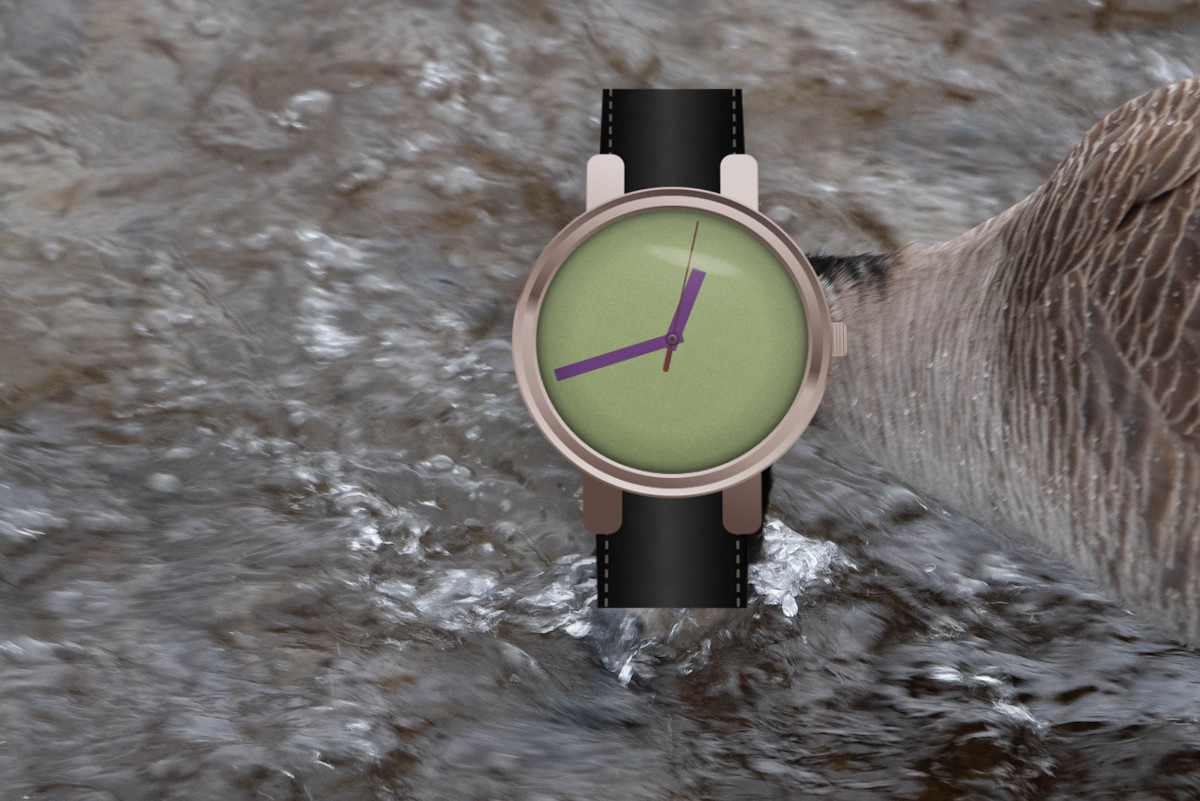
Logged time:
12h42m02s
